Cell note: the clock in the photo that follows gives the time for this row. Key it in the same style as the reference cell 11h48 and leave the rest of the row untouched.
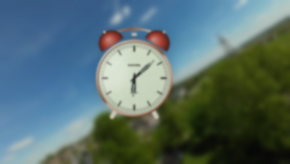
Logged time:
6h08
